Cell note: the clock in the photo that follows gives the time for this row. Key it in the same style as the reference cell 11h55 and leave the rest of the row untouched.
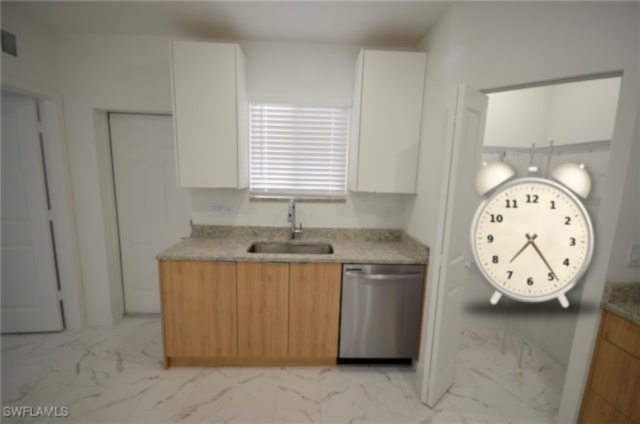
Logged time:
7h24
